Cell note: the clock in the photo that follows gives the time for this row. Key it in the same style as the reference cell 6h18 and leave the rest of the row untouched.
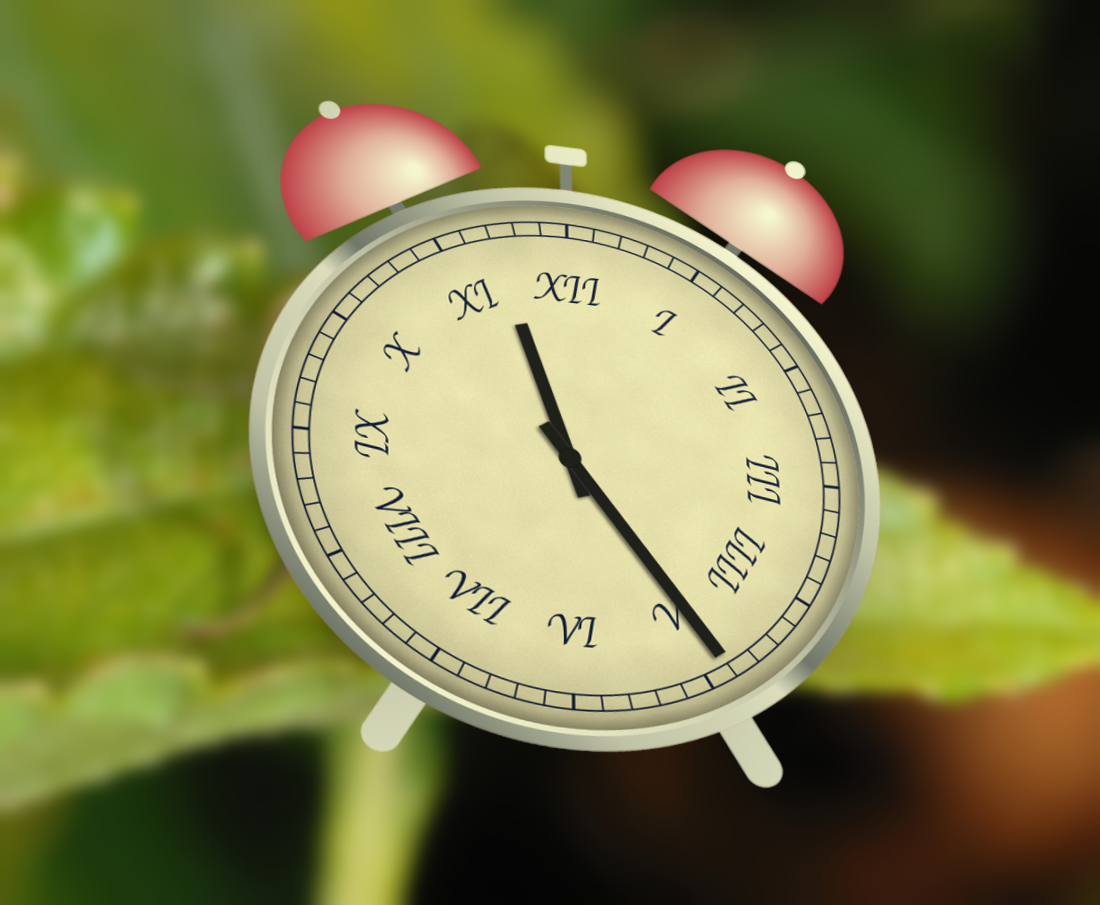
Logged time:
11h24
